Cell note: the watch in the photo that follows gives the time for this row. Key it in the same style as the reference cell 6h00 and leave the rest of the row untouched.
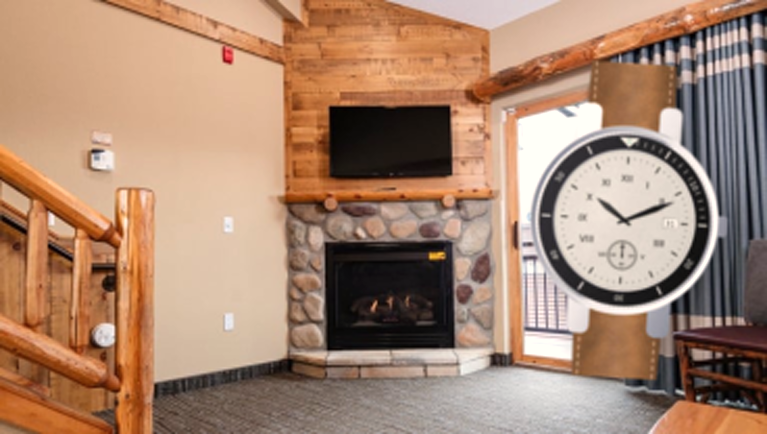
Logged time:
10h11
